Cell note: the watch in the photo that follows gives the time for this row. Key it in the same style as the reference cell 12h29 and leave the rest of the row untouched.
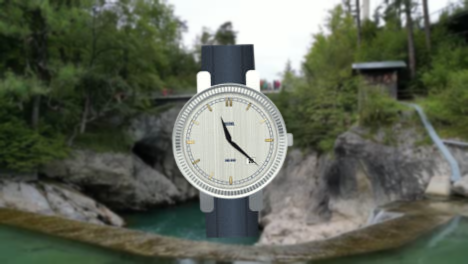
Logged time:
11h22
